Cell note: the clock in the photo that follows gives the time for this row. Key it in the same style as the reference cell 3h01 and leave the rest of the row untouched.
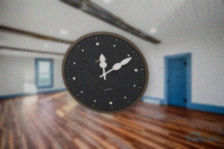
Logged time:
12h11
